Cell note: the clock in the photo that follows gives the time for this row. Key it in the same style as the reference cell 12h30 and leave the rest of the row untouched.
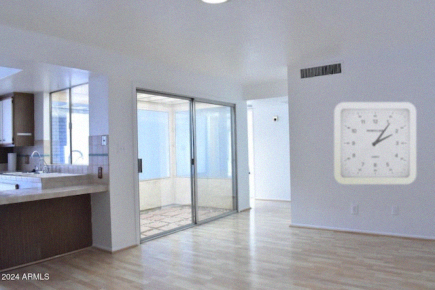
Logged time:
2h06
